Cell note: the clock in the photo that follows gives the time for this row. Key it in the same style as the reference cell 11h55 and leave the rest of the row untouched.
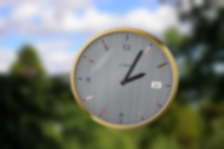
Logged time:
2h04
